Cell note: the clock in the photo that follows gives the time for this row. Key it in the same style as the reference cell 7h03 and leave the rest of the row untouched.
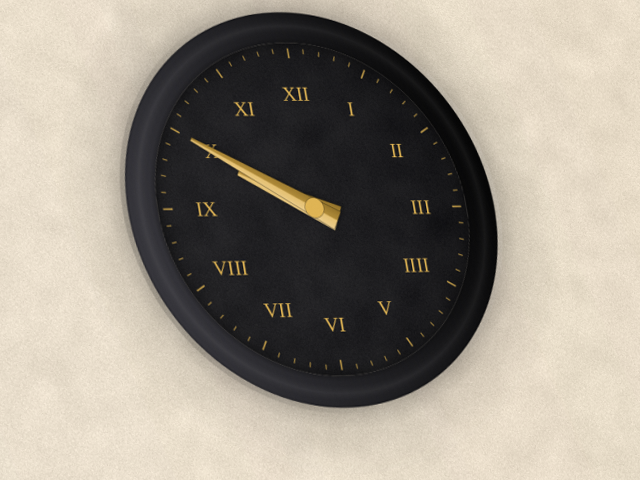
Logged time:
9h50
